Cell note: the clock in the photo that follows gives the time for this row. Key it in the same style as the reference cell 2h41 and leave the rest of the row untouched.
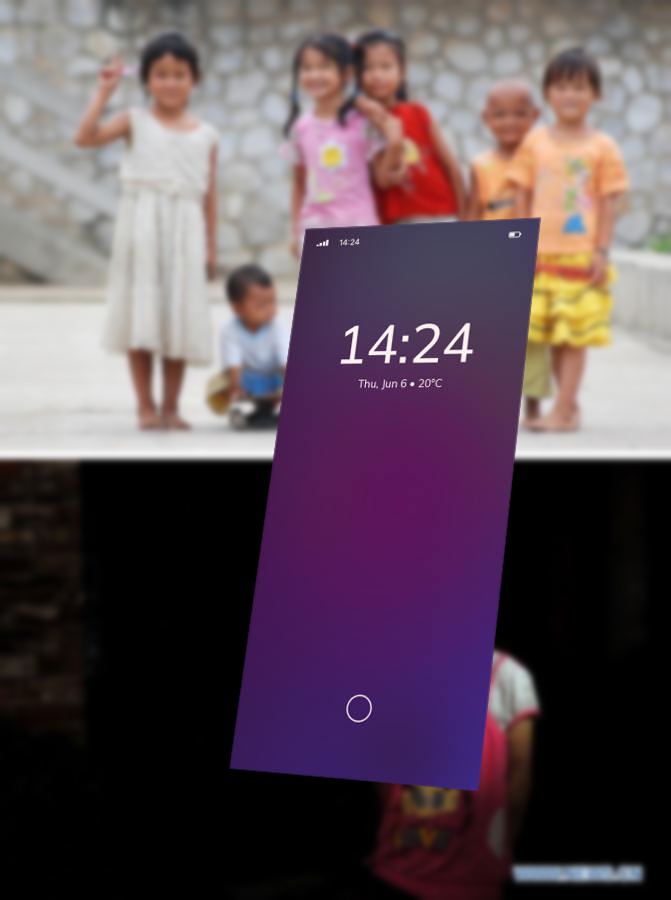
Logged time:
14h24
